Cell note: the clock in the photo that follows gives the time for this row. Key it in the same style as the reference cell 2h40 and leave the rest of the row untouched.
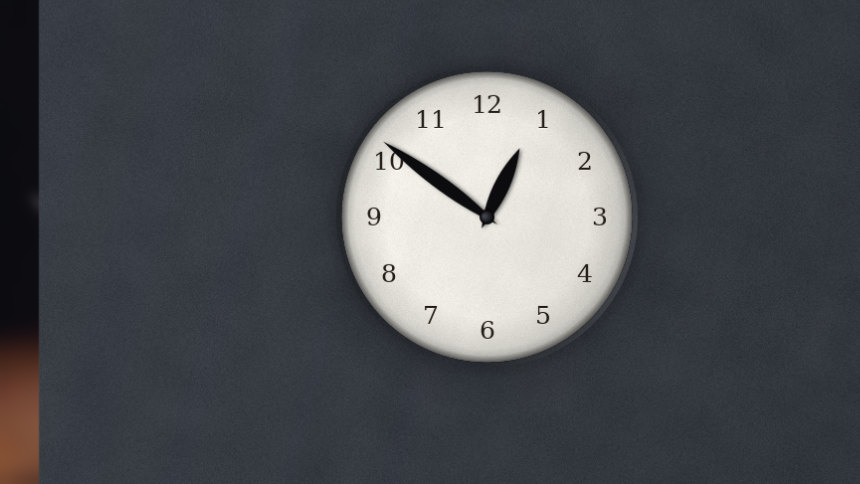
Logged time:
12h51
